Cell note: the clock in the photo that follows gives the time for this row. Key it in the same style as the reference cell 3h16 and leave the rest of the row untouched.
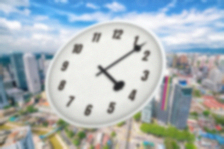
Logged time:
4h07
